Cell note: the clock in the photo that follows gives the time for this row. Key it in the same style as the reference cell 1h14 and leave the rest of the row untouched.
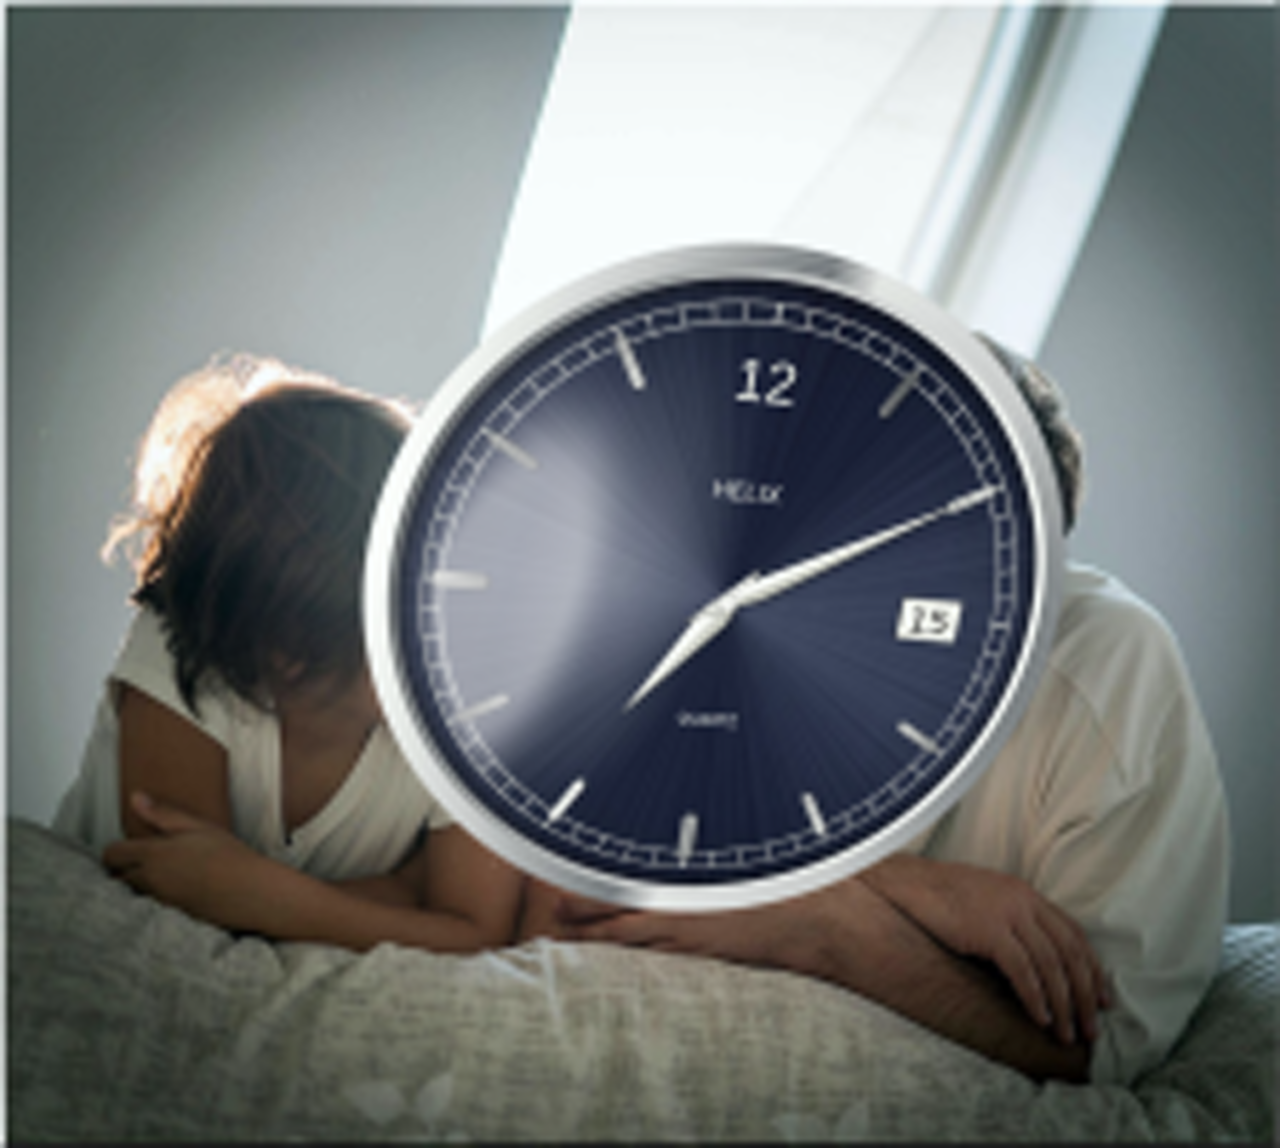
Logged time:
7h10
